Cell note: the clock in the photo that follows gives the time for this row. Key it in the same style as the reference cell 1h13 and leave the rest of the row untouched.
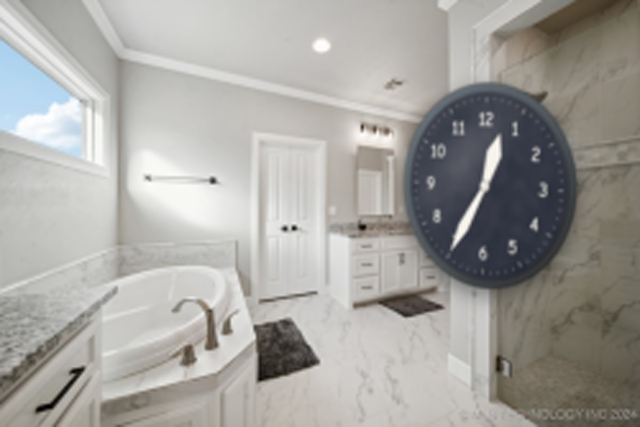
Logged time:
12h35
